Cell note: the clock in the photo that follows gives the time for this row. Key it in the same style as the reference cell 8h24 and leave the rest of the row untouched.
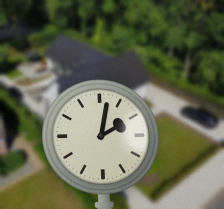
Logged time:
2h02
